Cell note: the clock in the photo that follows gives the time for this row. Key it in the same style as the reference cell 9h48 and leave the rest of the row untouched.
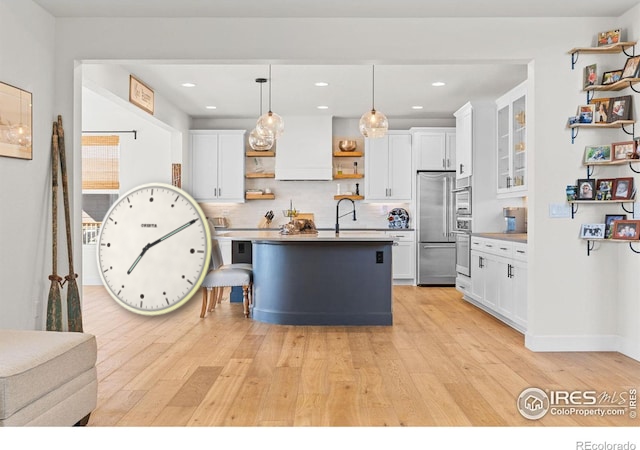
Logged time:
7h10
